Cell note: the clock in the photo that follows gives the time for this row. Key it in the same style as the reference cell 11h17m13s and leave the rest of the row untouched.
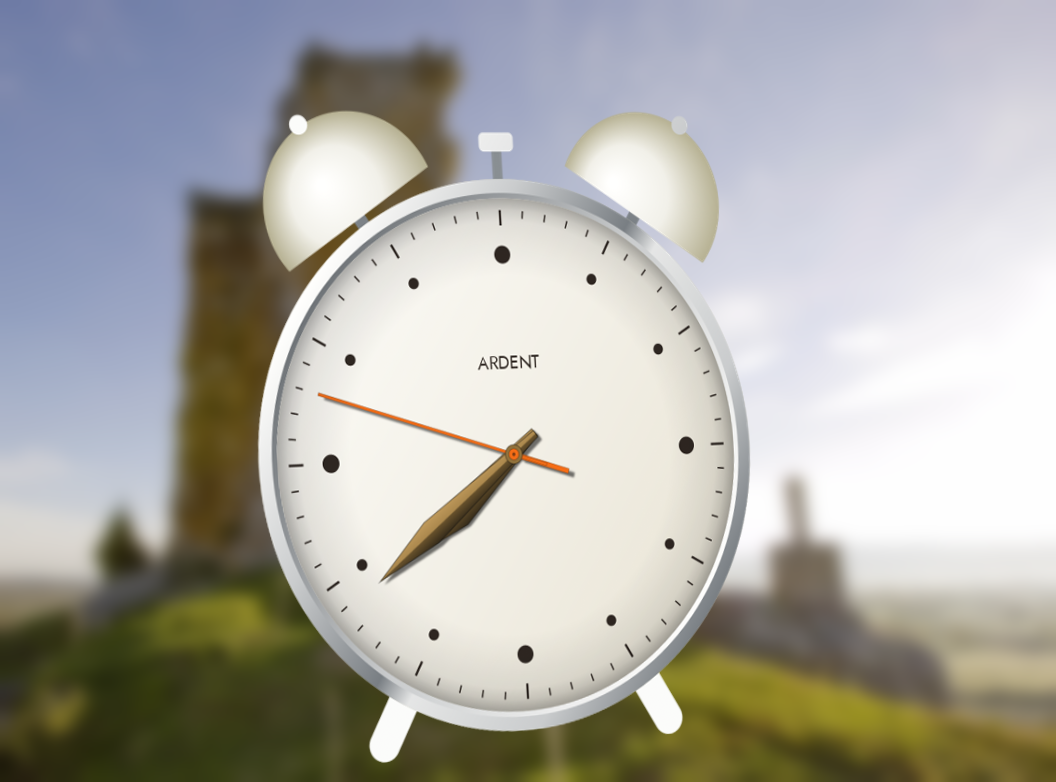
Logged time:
7h38m48s
